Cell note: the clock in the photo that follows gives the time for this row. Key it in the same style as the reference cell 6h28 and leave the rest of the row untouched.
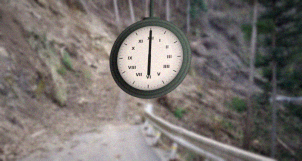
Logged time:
6h00
